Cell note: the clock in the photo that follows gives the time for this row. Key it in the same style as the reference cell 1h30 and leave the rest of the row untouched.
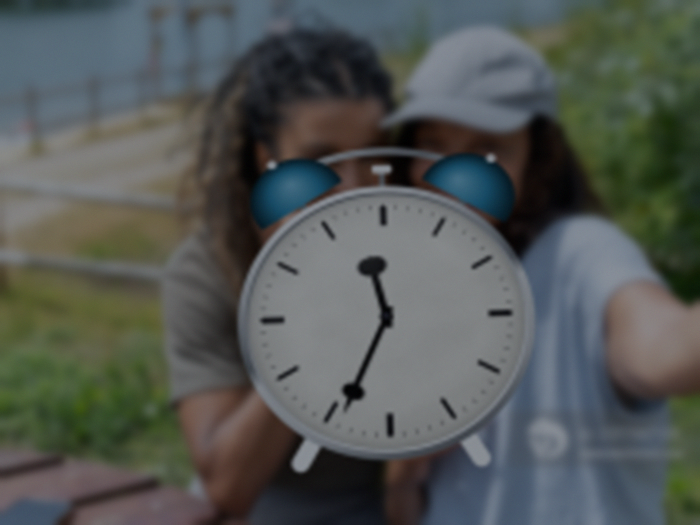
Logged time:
11h34
